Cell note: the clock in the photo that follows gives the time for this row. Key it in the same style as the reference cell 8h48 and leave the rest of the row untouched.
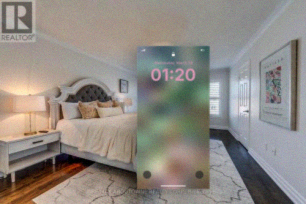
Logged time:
1h20
